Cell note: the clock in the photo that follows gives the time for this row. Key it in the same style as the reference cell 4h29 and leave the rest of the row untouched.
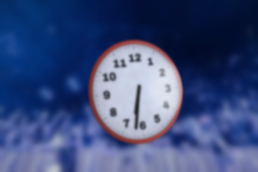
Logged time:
6h32
